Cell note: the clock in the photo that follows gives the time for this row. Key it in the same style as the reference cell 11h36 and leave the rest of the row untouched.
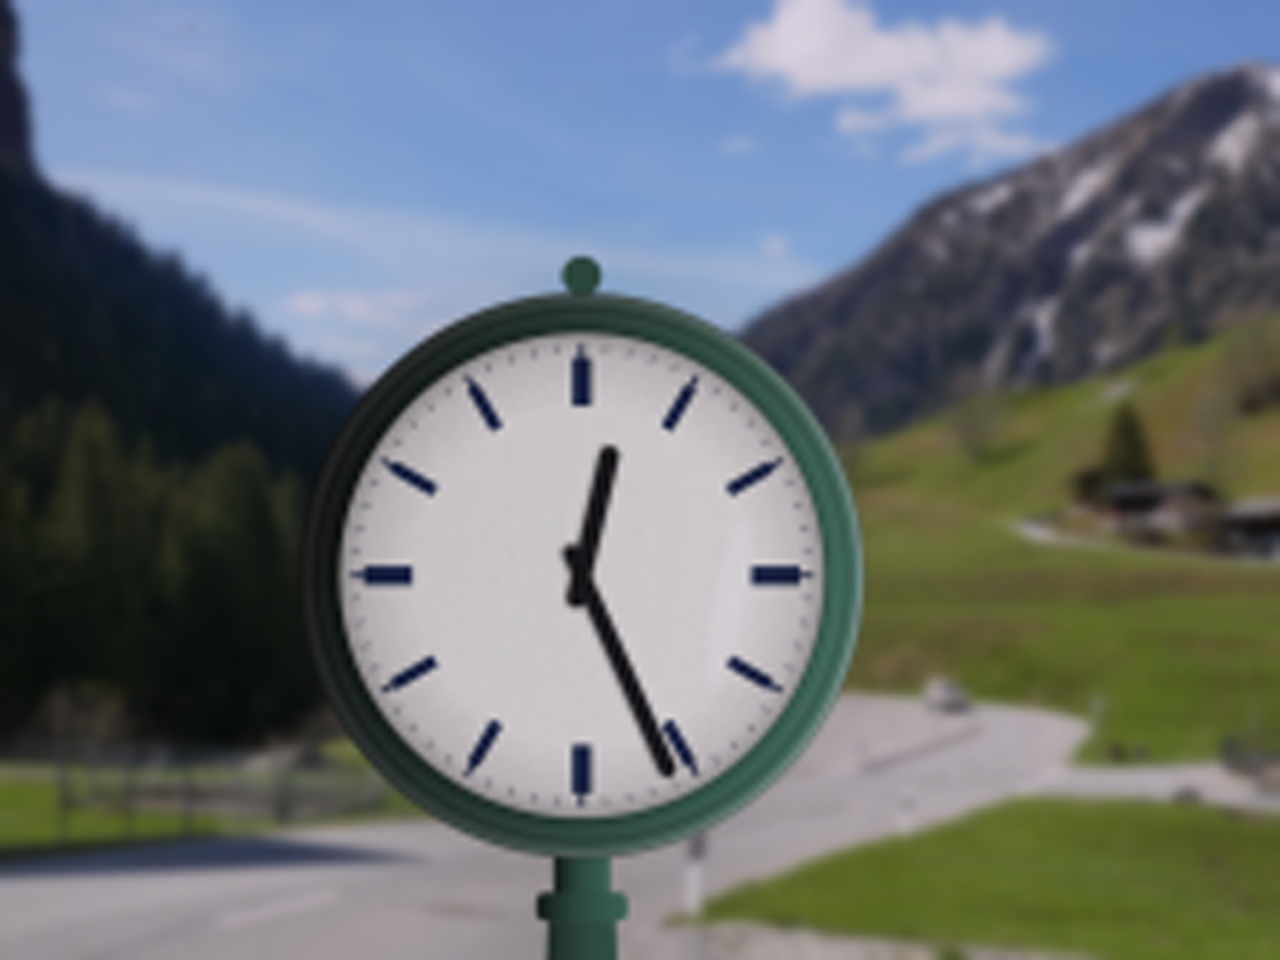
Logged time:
12h26
